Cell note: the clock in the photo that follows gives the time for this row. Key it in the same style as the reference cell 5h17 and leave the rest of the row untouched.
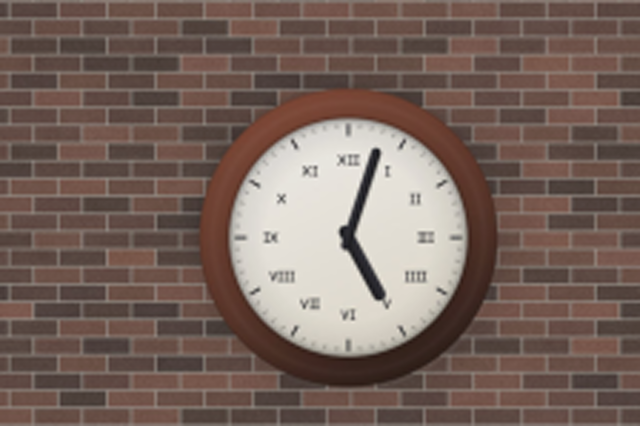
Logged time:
5h03
